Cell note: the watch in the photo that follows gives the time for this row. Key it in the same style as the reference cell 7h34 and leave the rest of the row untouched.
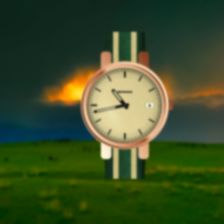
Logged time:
10h43
